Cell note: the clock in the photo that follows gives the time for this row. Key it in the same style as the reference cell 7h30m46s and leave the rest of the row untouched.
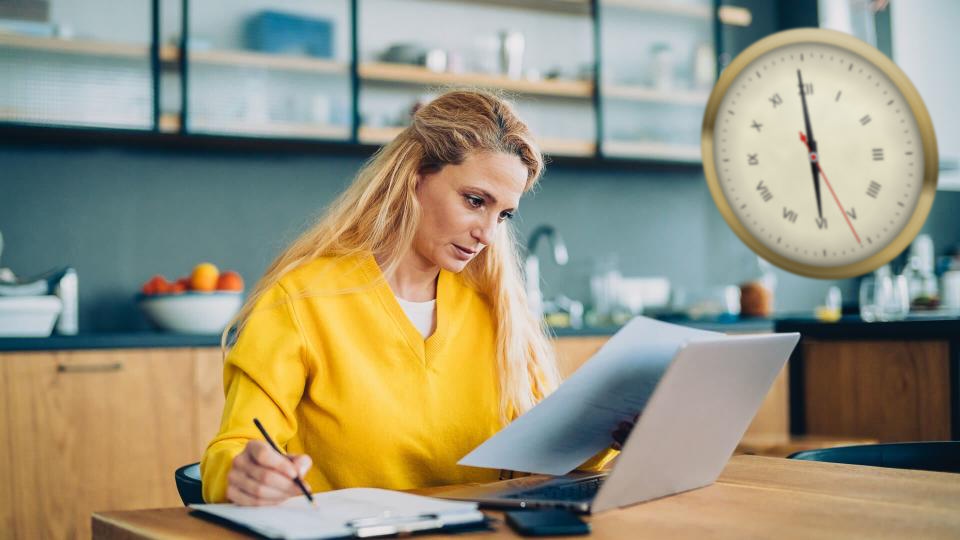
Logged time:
5h59m26s
